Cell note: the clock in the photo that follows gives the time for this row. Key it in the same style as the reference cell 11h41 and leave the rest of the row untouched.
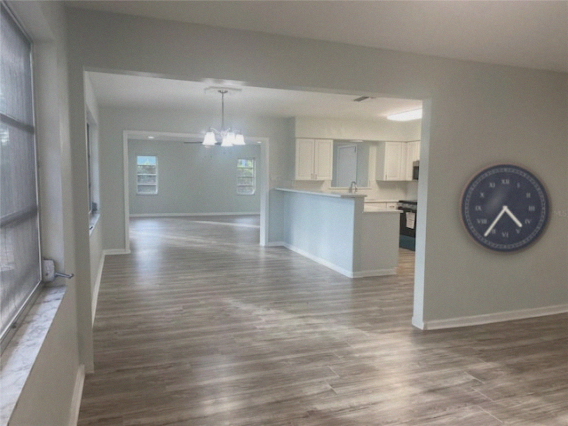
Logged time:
4h36
